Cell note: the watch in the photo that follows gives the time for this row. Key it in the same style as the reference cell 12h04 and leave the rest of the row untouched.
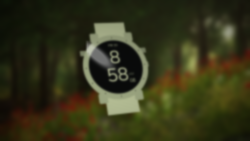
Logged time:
8h58
